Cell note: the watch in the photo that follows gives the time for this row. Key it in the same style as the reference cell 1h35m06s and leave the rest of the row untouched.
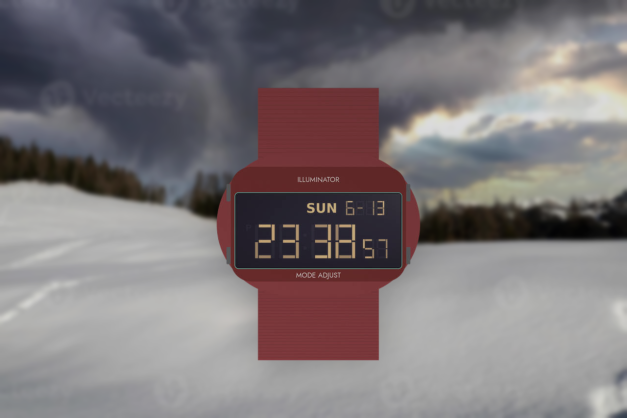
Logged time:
23h38m57s
